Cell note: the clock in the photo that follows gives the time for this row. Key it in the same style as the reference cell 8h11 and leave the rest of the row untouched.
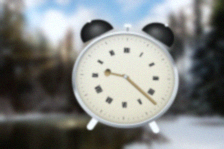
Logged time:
9h22
